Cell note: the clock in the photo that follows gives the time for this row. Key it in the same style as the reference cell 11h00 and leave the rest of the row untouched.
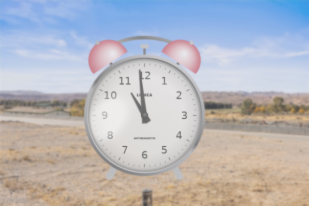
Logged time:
10h59
